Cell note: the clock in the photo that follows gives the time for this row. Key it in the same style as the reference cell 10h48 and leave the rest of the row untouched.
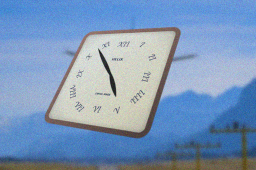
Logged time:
4h53
